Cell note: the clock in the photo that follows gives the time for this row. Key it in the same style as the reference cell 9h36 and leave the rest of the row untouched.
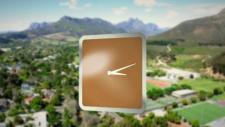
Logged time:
3h12
